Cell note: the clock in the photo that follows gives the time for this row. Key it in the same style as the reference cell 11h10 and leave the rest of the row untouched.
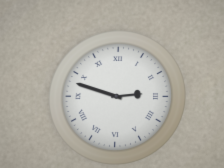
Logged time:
2h48
